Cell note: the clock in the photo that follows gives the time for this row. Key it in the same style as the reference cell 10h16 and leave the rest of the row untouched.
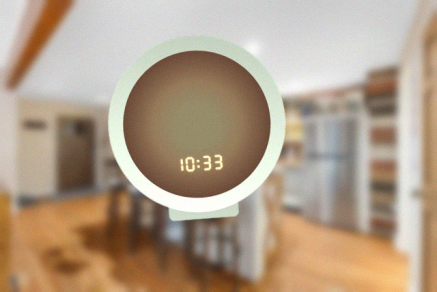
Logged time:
10h33
